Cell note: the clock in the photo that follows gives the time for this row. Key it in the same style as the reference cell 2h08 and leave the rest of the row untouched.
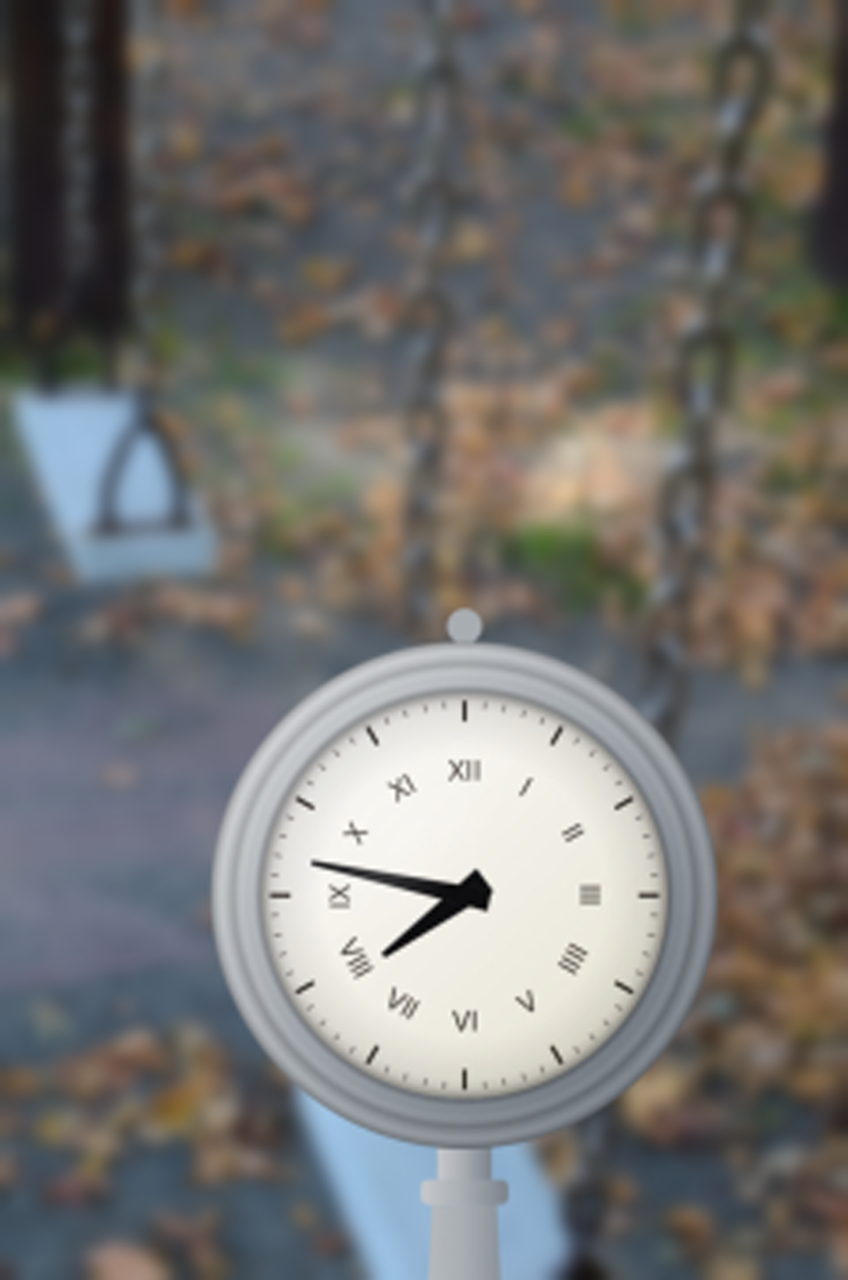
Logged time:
7h47
